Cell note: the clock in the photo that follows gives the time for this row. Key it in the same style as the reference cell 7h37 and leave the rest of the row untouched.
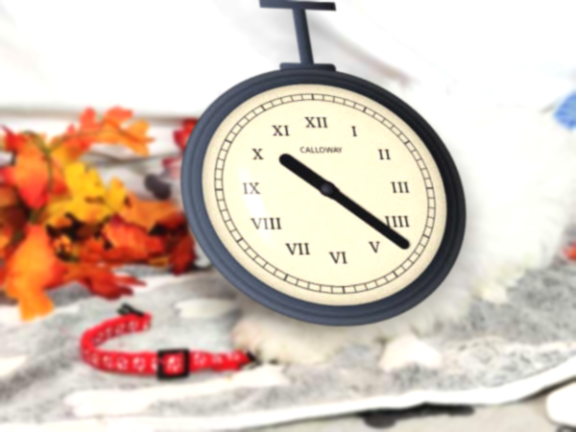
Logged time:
10h22
